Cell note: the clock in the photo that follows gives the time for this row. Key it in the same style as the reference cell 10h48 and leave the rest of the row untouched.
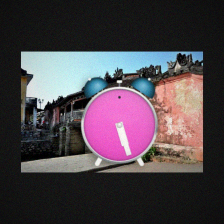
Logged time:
5h27
